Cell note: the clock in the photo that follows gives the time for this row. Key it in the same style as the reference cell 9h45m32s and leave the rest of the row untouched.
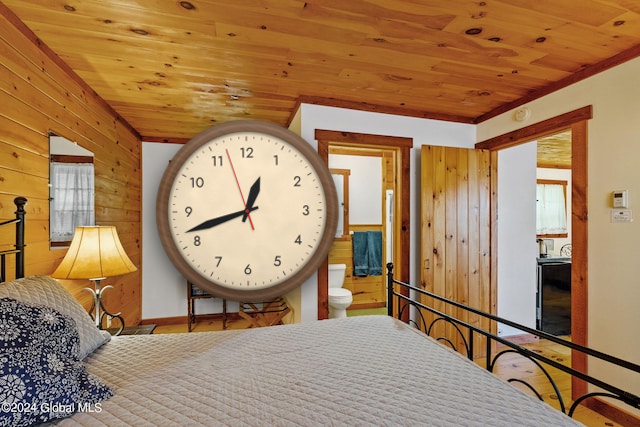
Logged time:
12h41m57s
